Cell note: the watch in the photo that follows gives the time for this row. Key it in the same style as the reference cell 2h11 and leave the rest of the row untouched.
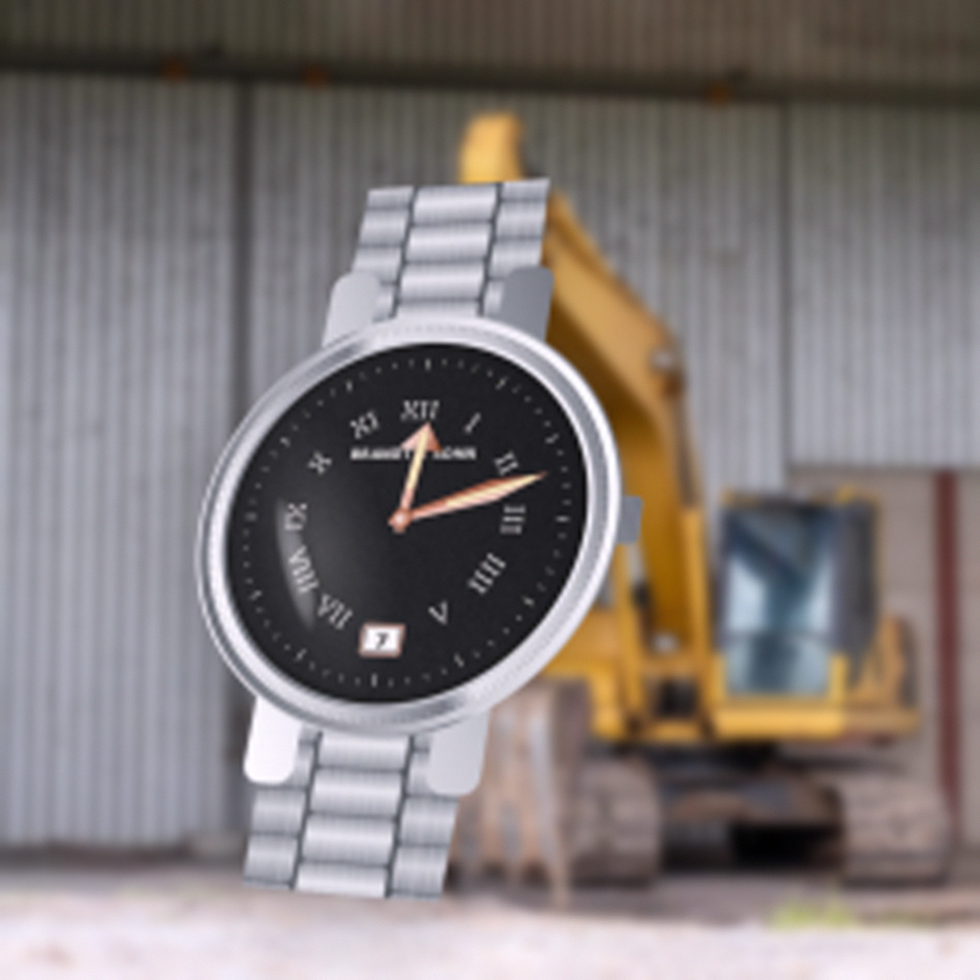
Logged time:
12h12
